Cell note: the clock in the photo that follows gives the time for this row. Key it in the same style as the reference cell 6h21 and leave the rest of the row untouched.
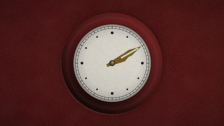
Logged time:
2h10
